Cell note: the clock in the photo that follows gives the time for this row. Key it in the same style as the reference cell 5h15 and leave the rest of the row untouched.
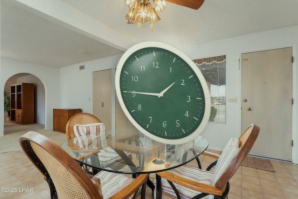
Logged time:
1h45
